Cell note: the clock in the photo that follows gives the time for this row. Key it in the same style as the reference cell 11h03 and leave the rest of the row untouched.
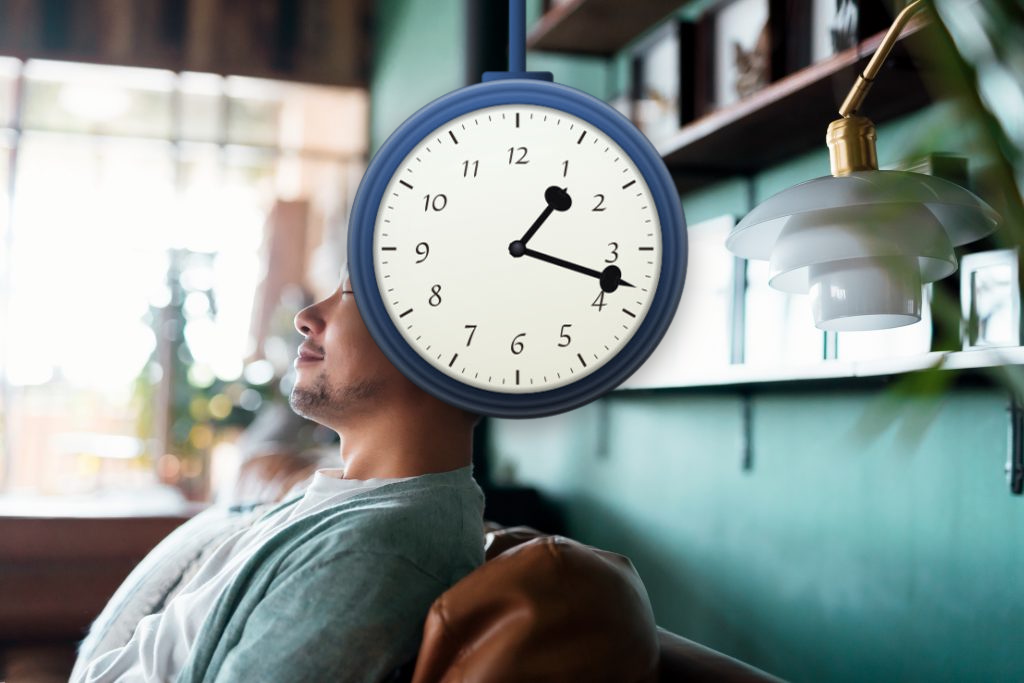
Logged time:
1h18
